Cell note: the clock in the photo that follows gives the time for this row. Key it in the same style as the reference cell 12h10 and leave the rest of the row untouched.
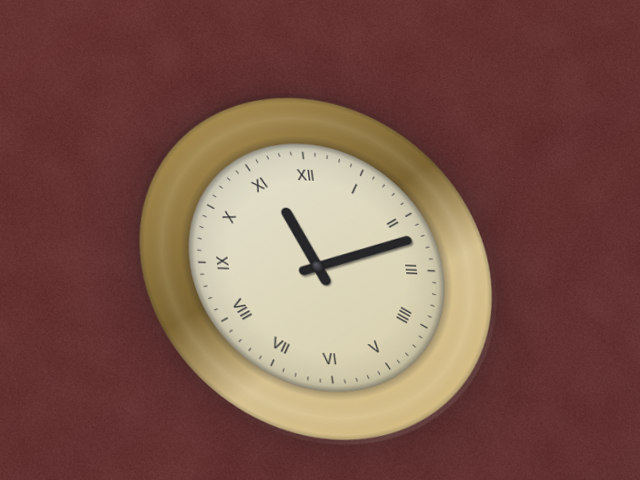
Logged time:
11h12
